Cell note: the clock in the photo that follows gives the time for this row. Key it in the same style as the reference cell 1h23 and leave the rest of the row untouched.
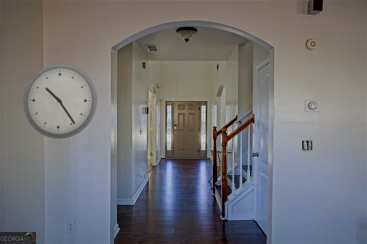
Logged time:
10h24
